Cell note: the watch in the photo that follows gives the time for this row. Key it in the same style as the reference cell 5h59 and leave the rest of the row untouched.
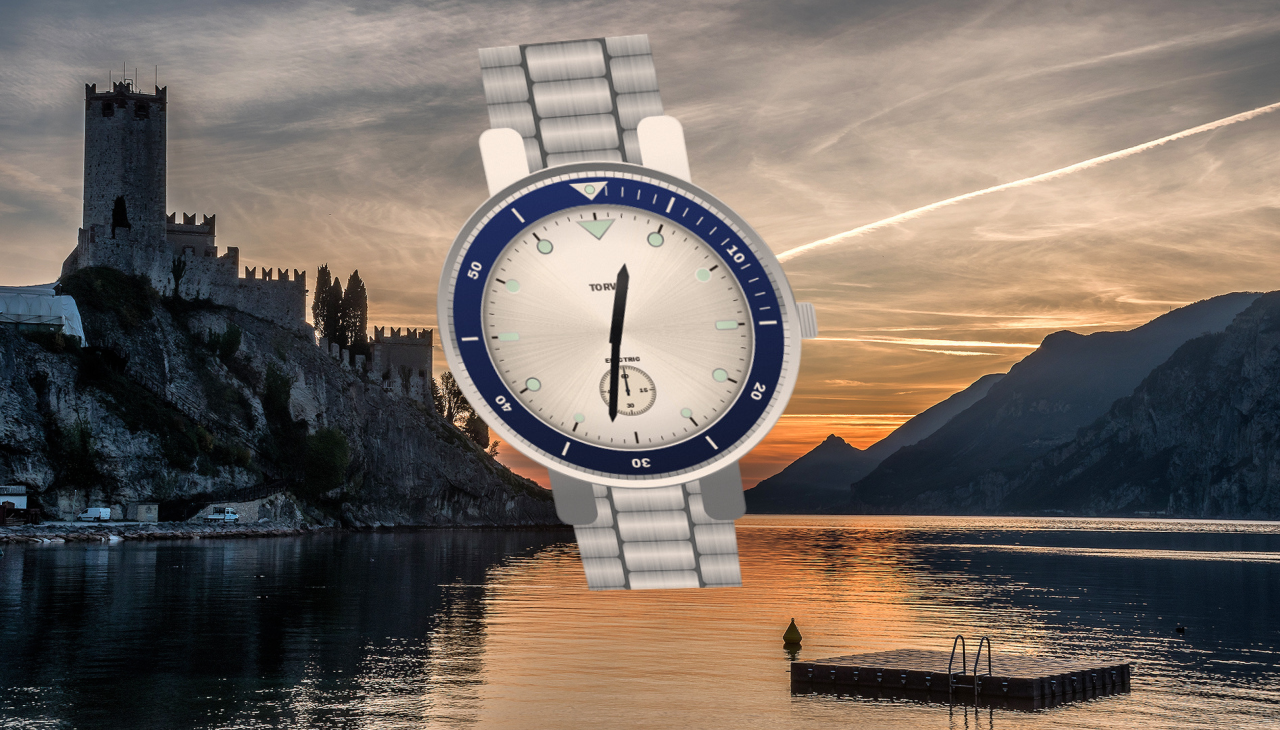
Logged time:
12h32
